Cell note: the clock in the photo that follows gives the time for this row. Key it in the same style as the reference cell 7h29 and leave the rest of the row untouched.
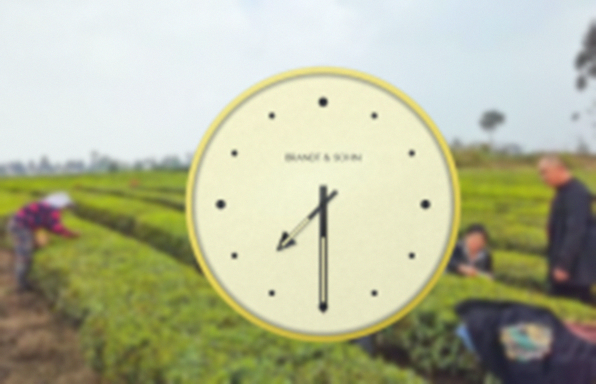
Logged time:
7h30
